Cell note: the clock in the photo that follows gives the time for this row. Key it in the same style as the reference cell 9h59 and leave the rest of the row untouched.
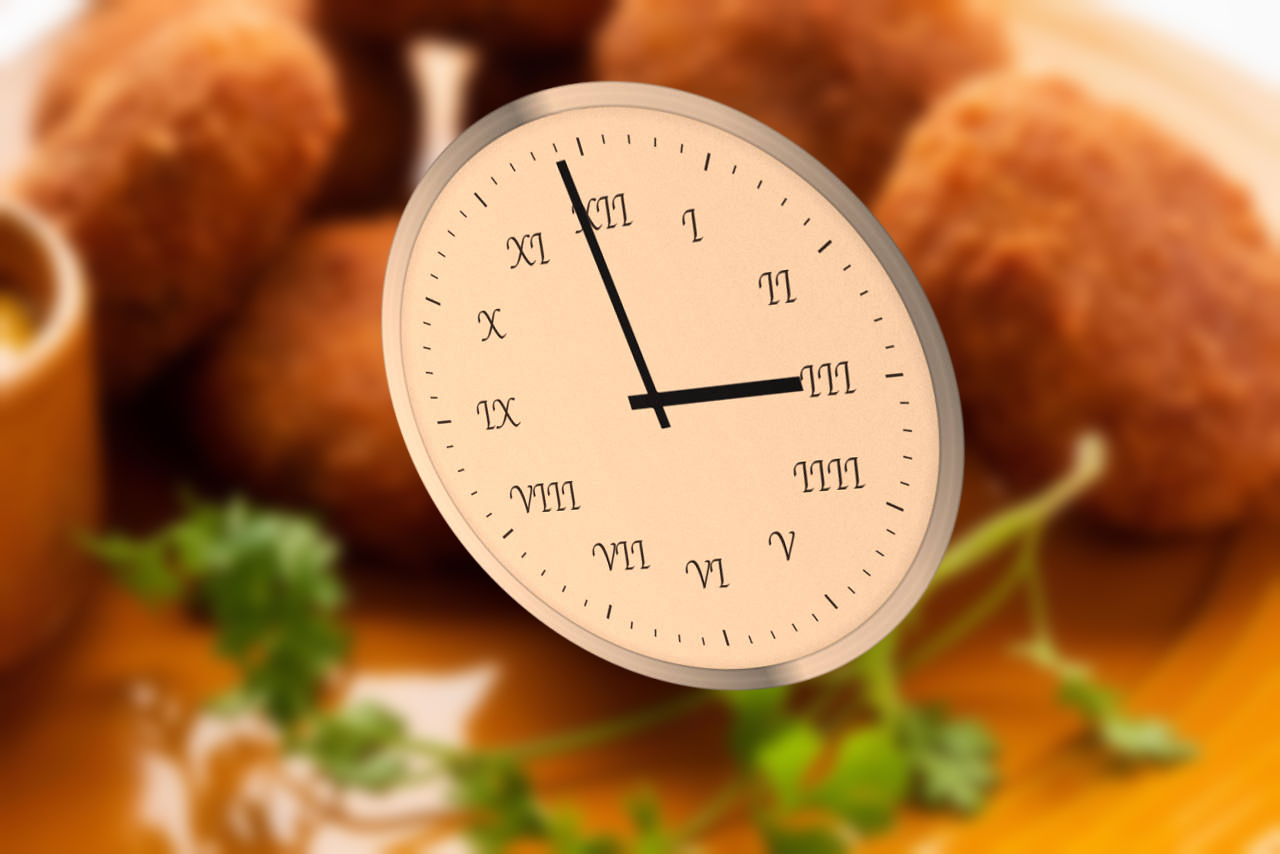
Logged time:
2h59
